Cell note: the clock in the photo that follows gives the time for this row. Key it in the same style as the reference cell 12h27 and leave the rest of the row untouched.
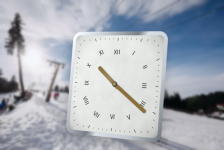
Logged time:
10h21
